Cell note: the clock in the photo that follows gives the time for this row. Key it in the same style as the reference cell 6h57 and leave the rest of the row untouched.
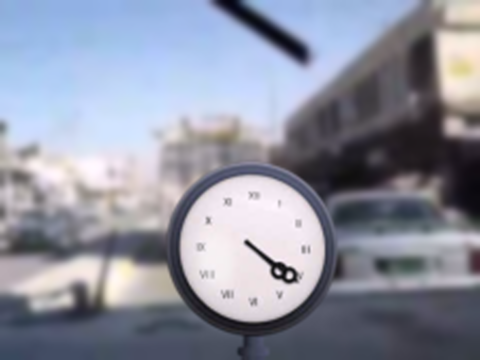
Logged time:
4h21
